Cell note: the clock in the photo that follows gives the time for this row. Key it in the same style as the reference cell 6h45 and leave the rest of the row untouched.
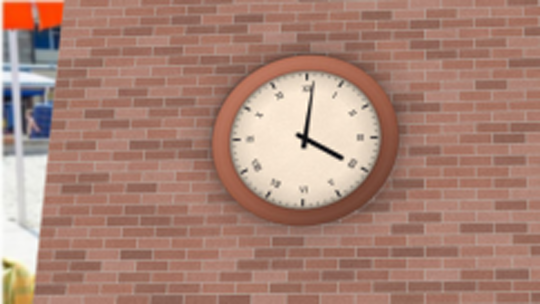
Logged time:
4h01
